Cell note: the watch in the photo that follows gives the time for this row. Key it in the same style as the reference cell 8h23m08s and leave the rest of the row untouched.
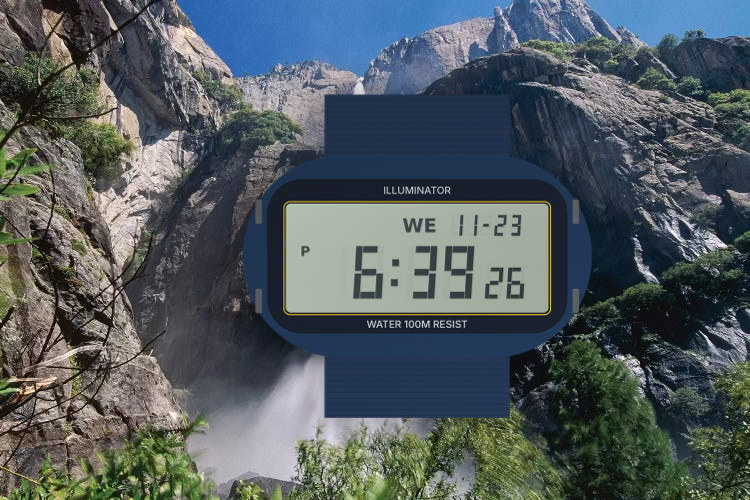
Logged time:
6h39m26s
